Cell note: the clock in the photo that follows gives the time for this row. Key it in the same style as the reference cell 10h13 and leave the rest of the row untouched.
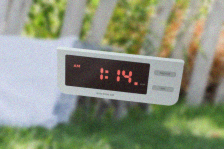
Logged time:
1h14
